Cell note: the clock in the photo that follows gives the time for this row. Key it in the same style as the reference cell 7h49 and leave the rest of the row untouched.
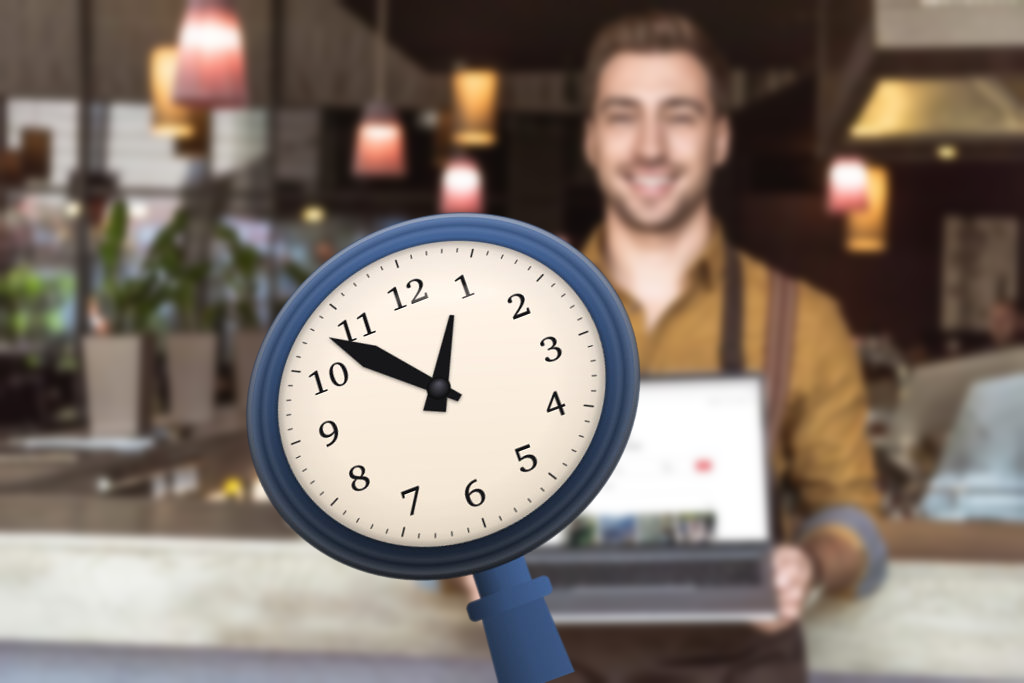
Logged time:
12h53
